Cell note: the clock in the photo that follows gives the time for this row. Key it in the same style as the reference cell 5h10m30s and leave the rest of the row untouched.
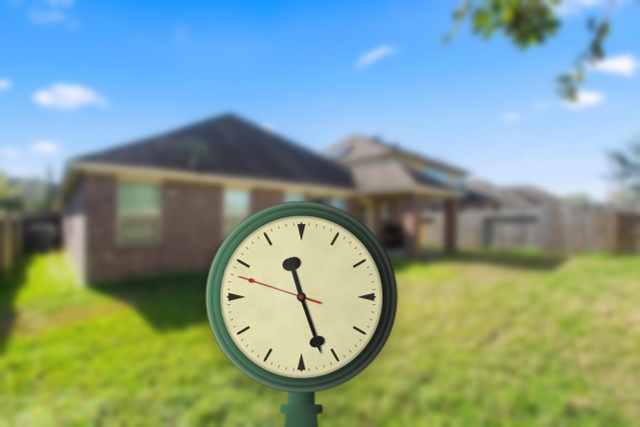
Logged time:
11h26m48s
